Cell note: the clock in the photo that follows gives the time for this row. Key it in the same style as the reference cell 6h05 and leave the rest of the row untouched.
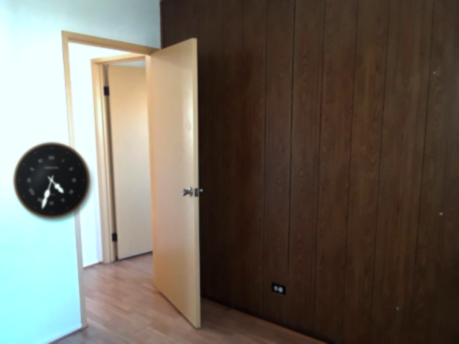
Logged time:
4h33
